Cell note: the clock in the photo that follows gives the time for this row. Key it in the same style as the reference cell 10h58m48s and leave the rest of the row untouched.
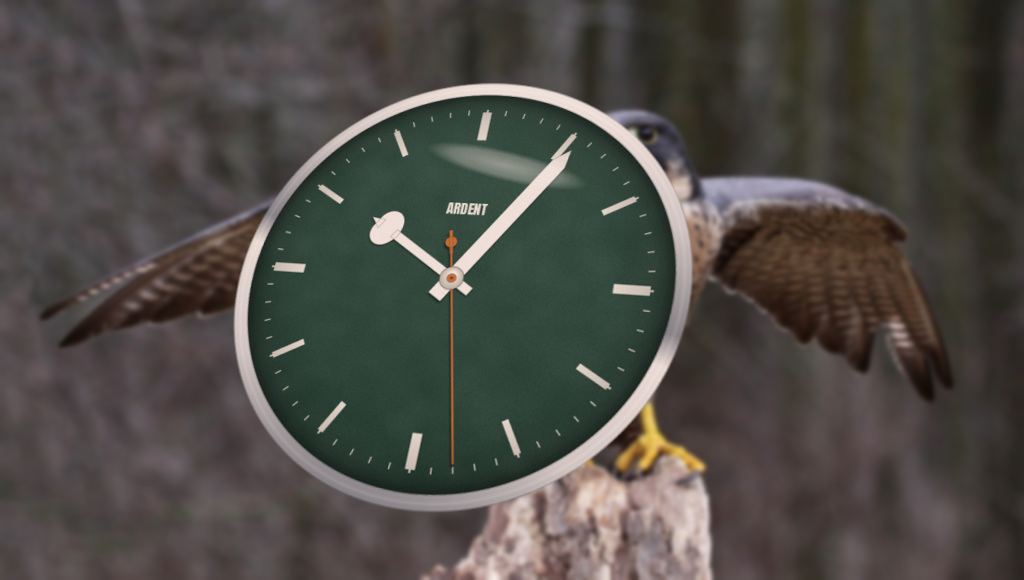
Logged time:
10h05m28s
